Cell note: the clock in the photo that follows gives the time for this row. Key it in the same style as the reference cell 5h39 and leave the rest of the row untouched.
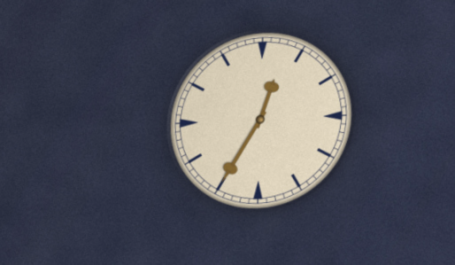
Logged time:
12h35
